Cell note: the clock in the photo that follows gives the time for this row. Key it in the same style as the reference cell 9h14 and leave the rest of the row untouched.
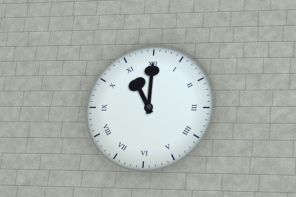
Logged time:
11h00
